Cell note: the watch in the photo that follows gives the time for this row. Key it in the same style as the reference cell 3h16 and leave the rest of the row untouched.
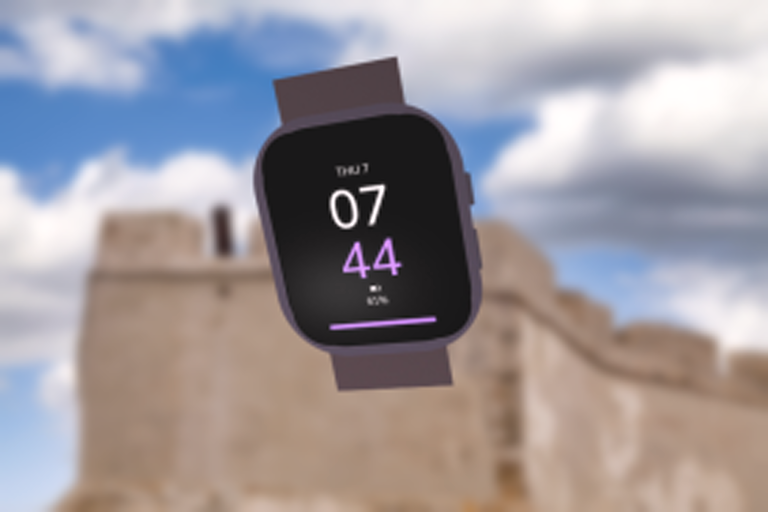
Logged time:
7h44
